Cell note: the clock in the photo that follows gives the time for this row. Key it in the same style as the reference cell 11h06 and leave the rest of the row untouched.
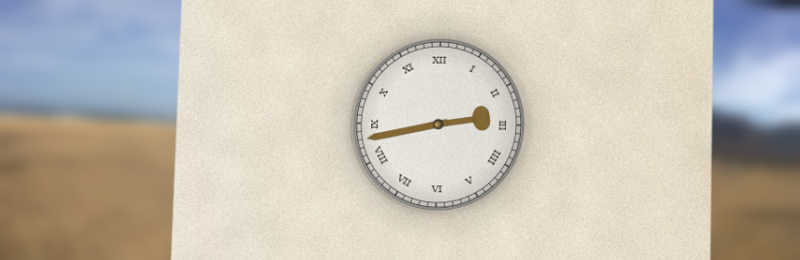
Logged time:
2h43
